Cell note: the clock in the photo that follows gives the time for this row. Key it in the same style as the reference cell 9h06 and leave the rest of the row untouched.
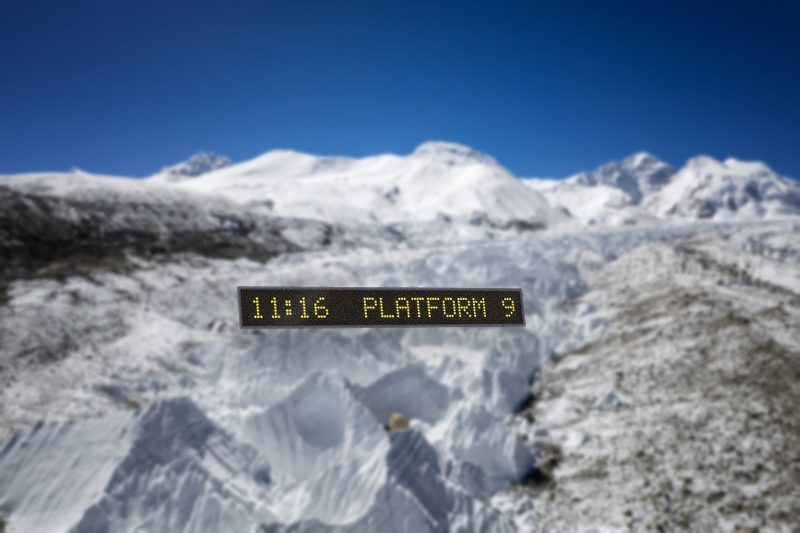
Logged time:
11h16
